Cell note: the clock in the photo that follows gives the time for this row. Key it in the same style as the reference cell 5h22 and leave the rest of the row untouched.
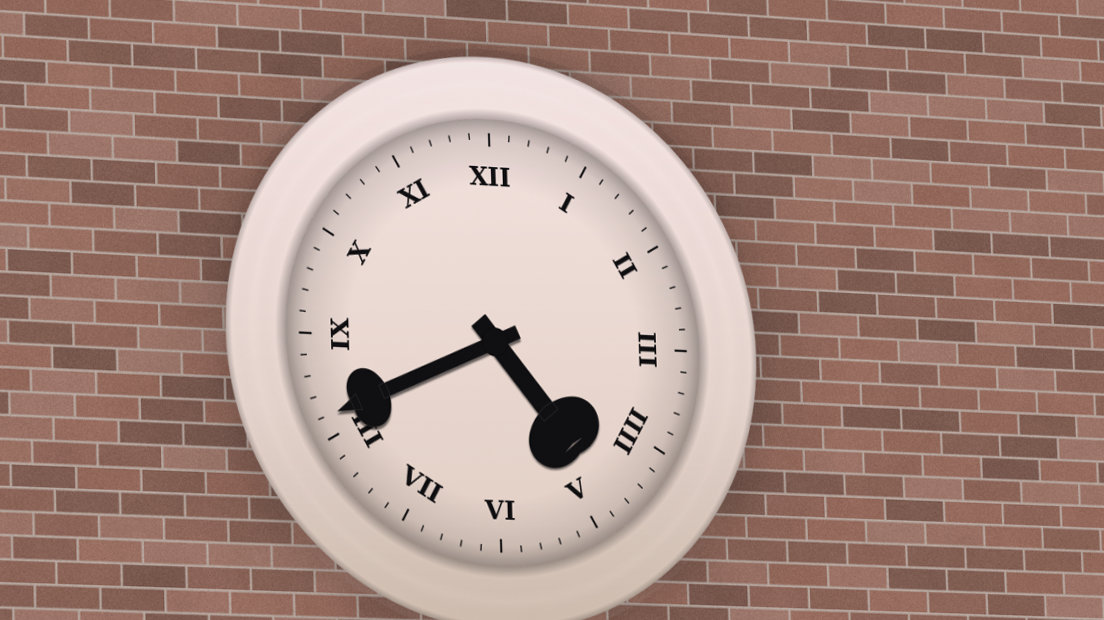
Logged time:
4h41
